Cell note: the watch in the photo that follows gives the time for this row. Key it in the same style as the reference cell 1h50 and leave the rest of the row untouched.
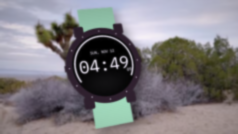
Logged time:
4h49
